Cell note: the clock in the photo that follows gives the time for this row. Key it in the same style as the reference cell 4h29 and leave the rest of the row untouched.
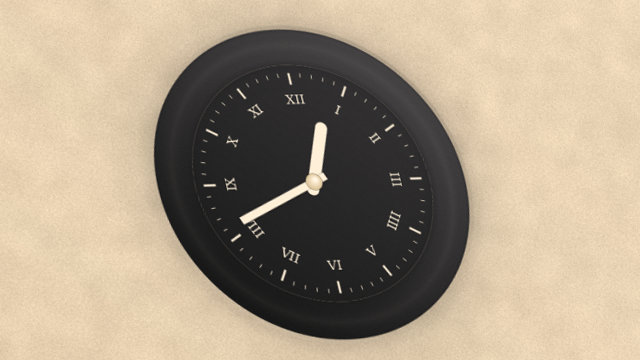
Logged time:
12h41
